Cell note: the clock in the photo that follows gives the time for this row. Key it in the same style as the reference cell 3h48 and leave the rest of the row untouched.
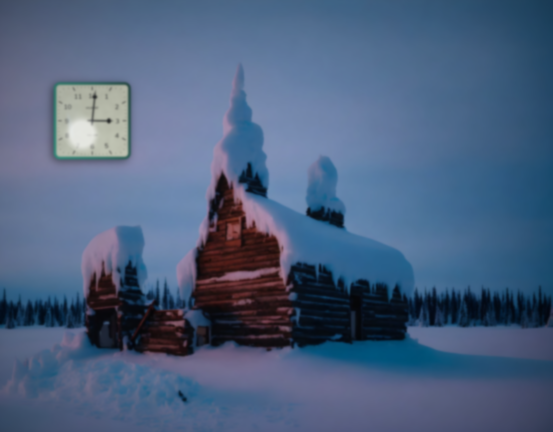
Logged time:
3h01
